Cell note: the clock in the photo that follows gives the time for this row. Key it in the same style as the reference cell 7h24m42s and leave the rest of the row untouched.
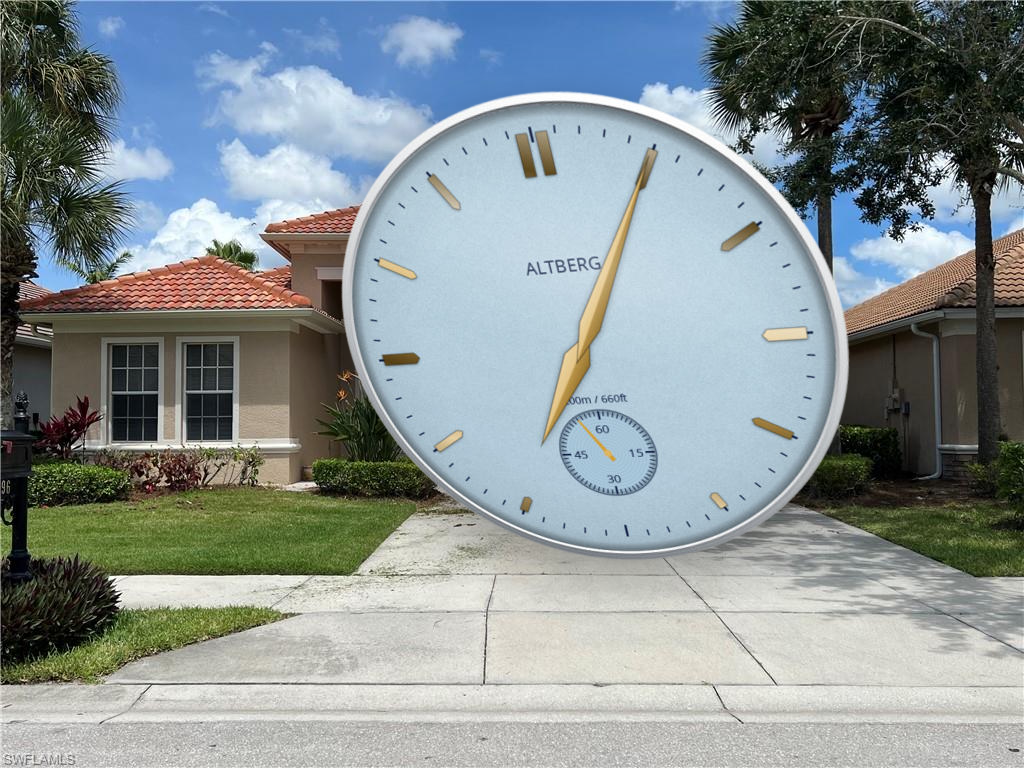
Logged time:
7h04m55s
